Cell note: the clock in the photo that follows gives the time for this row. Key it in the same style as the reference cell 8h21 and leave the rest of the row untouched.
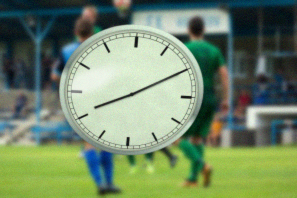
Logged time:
8h10
